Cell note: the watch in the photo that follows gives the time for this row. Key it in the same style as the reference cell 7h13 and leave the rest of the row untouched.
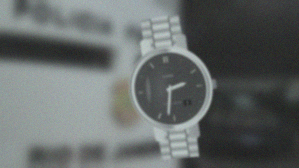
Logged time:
2h32
